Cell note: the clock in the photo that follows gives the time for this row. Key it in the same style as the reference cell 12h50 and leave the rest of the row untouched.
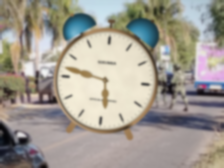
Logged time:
5h47
